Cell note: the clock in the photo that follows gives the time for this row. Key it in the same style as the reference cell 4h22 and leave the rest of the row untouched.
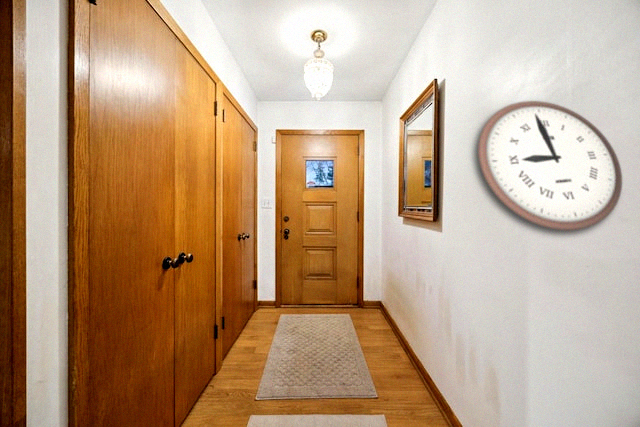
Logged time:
8h59
